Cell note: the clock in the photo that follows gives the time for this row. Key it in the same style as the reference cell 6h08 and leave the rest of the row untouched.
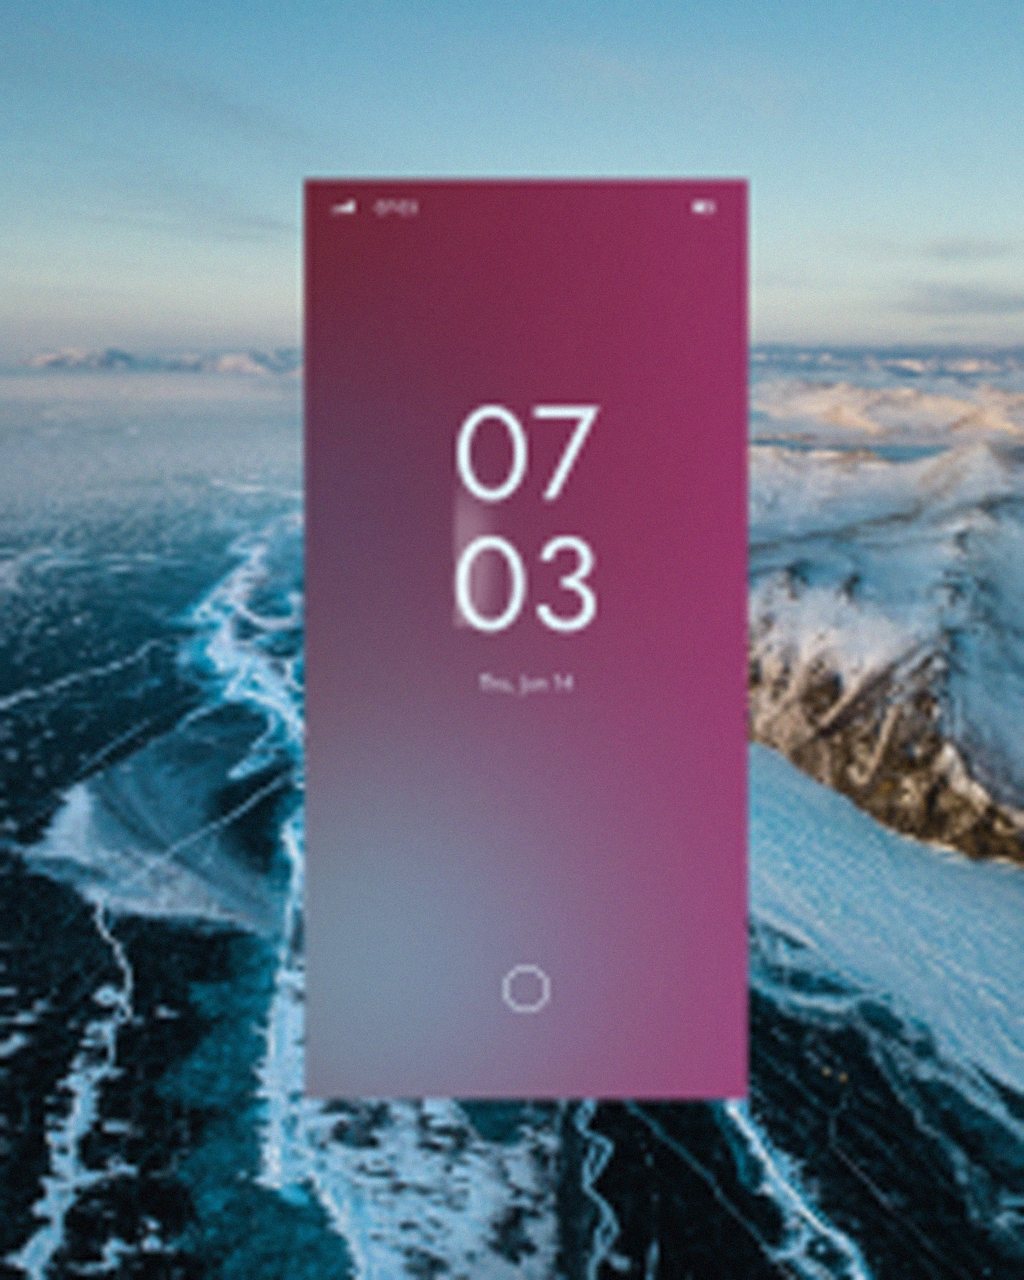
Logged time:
7h03
